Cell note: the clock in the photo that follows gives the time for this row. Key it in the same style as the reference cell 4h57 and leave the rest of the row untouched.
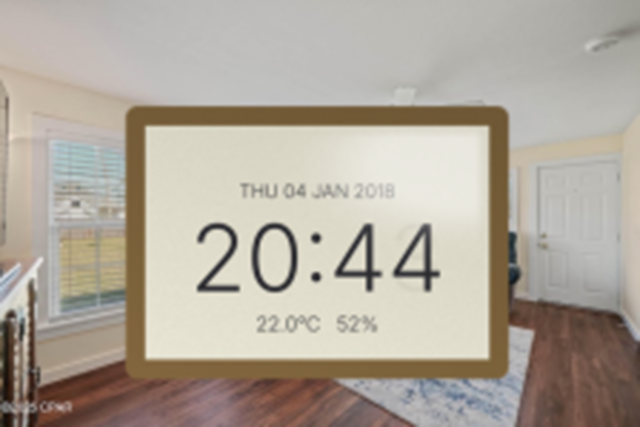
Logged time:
20h44
